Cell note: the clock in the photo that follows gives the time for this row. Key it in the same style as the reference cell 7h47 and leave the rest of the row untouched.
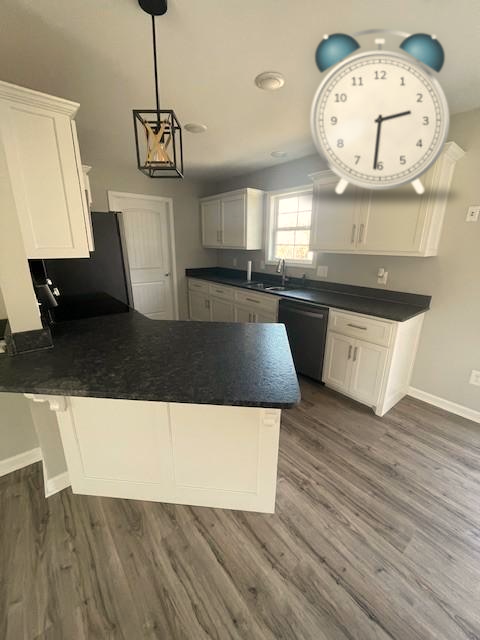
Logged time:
2h31
